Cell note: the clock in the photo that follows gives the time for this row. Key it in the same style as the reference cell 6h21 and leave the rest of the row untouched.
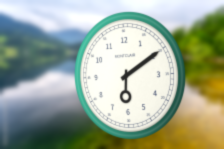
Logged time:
6h10
